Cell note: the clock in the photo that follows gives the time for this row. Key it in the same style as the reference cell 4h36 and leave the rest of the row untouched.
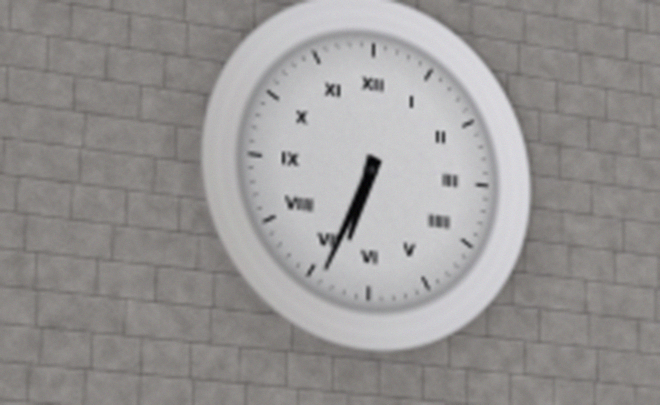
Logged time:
6h34
